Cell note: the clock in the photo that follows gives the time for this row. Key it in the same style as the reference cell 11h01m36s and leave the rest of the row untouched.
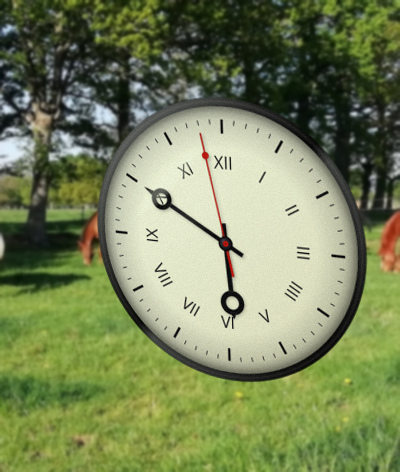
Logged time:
5h49m58s
